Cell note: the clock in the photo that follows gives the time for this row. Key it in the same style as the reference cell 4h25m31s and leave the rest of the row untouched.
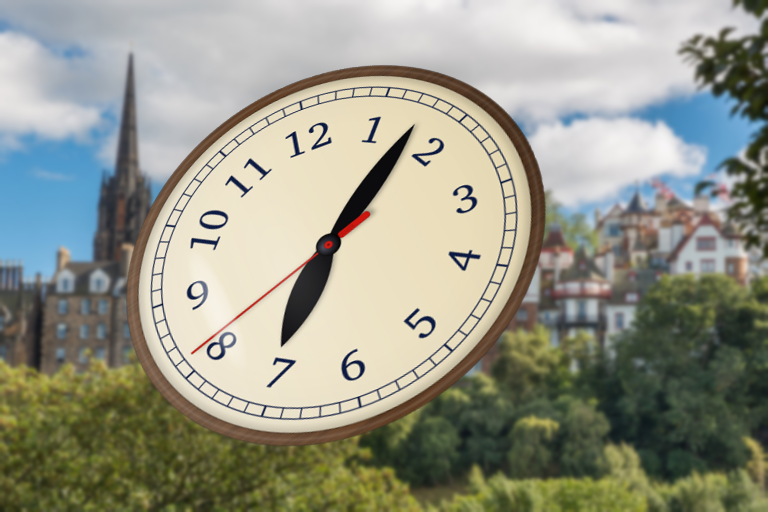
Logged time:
7h07m41s
